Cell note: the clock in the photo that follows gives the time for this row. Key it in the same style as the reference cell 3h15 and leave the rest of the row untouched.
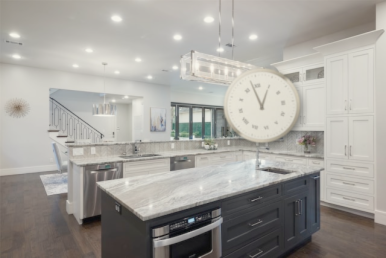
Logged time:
12h58
